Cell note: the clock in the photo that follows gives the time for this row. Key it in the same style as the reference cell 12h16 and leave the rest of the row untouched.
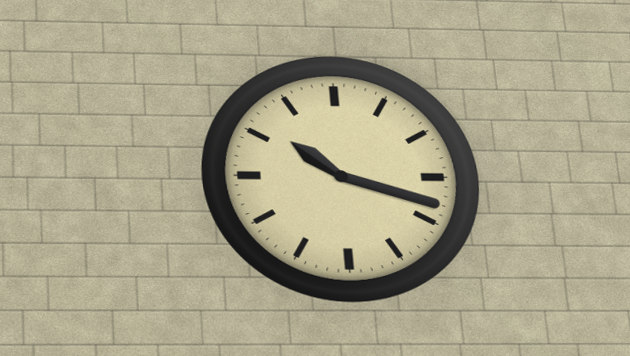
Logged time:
10h18
